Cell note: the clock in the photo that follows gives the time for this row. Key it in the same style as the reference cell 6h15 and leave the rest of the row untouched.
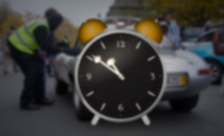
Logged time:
10h51
